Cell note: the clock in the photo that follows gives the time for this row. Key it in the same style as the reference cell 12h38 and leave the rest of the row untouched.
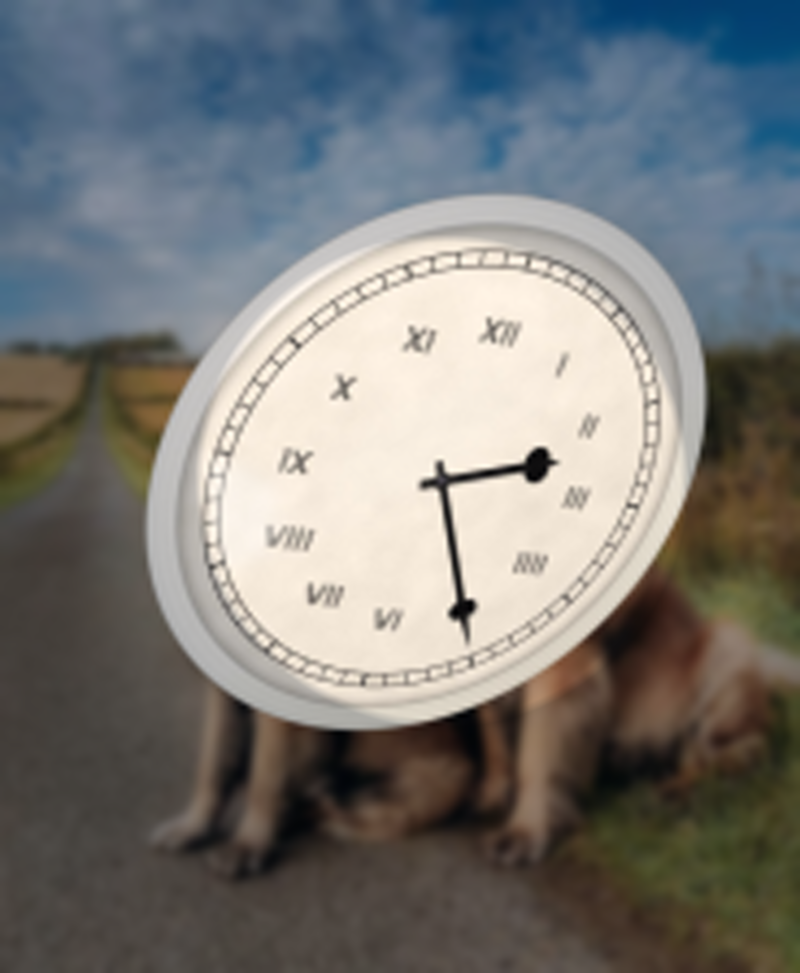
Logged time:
2h25
